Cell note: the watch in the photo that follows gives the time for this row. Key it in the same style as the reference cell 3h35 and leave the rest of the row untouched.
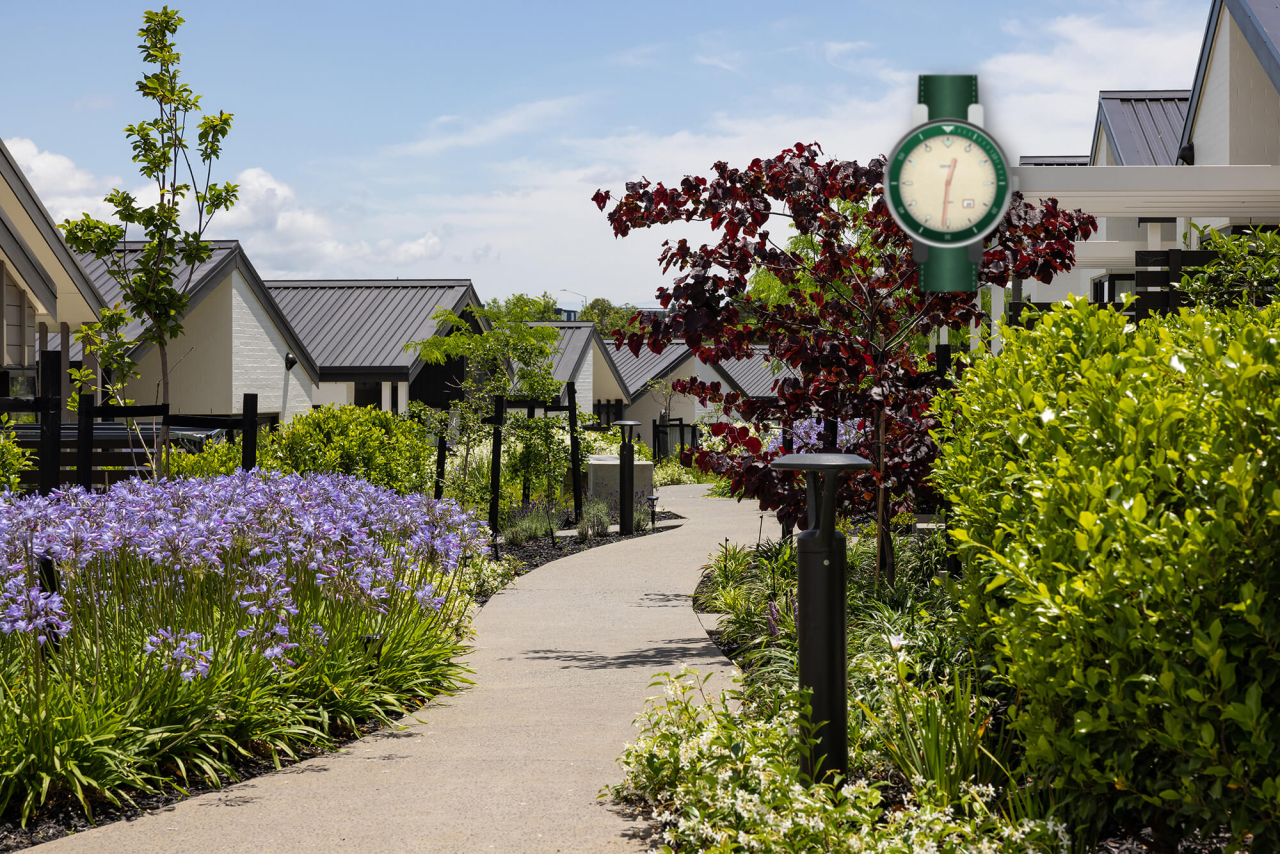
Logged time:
12h31
